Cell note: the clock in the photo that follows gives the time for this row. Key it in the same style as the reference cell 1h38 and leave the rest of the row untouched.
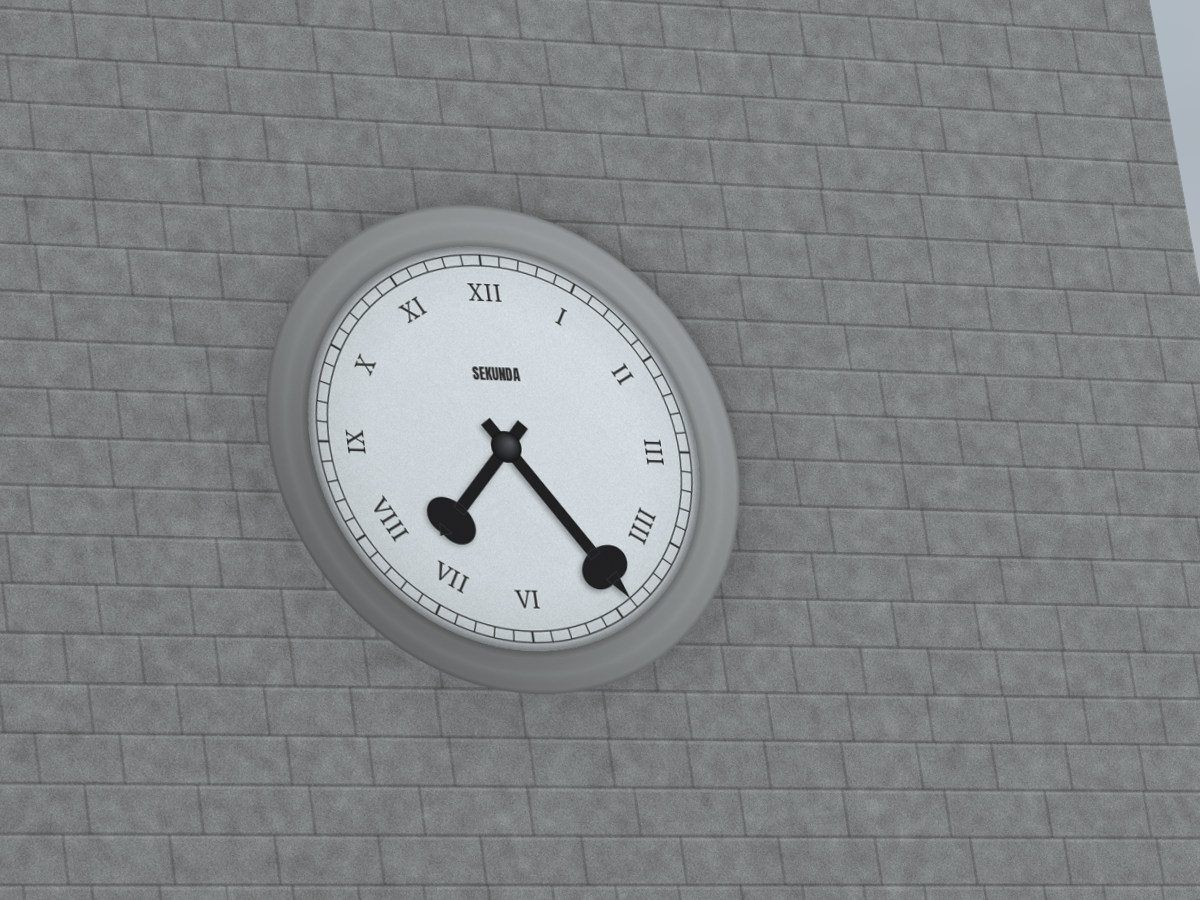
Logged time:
7h24
